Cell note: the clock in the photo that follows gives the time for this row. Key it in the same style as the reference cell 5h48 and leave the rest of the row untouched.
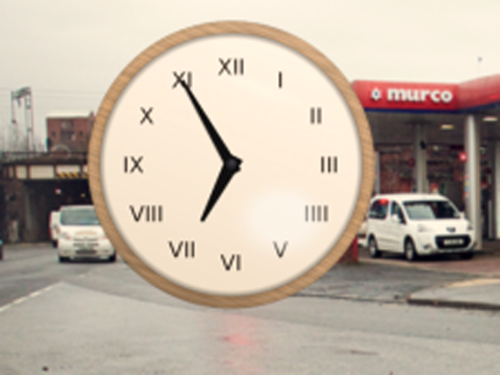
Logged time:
6h55
